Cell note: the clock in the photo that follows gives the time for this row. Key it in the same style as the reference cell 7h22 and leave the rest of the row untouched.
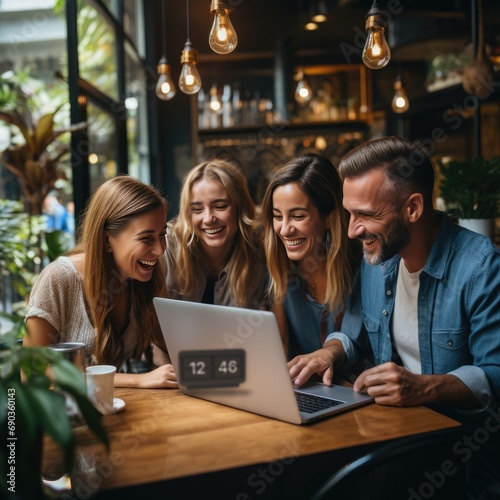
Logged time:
12h46
